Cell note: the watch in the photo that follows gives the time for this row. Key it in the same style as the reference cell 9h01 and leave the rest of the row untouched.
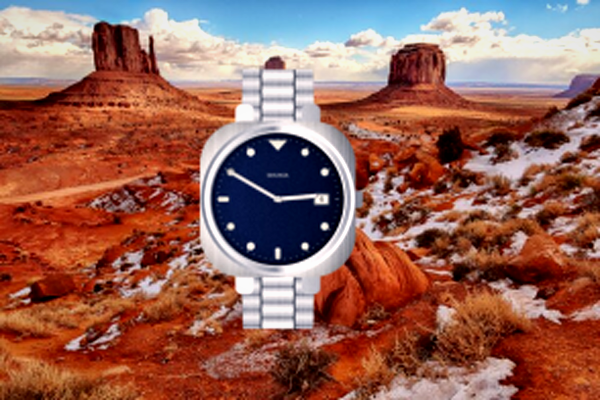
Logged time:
2h50
